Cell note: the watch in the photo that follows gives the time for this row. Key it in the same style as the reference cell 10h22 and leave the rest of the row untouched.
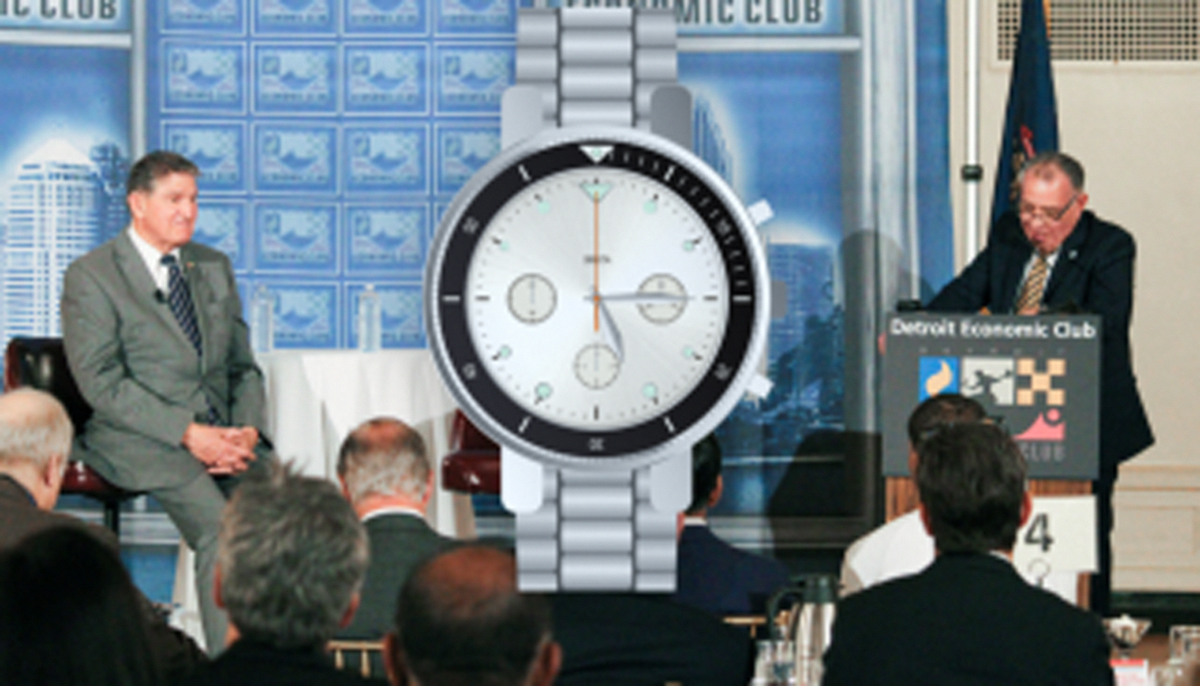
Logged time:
5h15
